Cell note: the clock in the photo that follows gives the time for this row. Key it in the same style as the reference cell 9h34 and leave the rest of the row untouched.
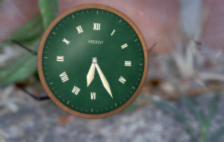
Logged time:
6h25
